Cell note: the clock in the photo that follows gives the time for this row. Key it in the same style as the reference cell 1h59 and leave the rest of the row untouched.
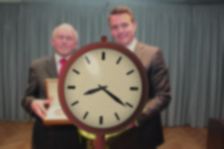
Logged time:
8h21
